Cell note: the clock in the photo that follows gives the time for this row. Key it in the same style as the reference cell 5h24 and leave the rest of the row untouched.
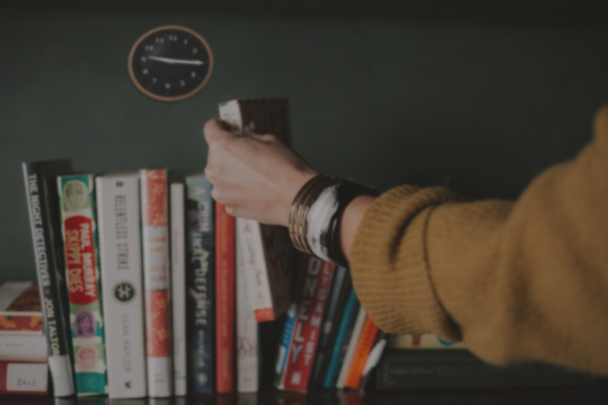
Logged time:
9h15
